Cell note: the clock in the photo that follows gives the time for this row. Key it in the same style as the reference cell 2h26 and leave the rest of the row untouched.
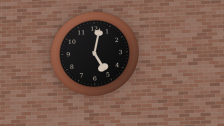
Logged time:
5h02
